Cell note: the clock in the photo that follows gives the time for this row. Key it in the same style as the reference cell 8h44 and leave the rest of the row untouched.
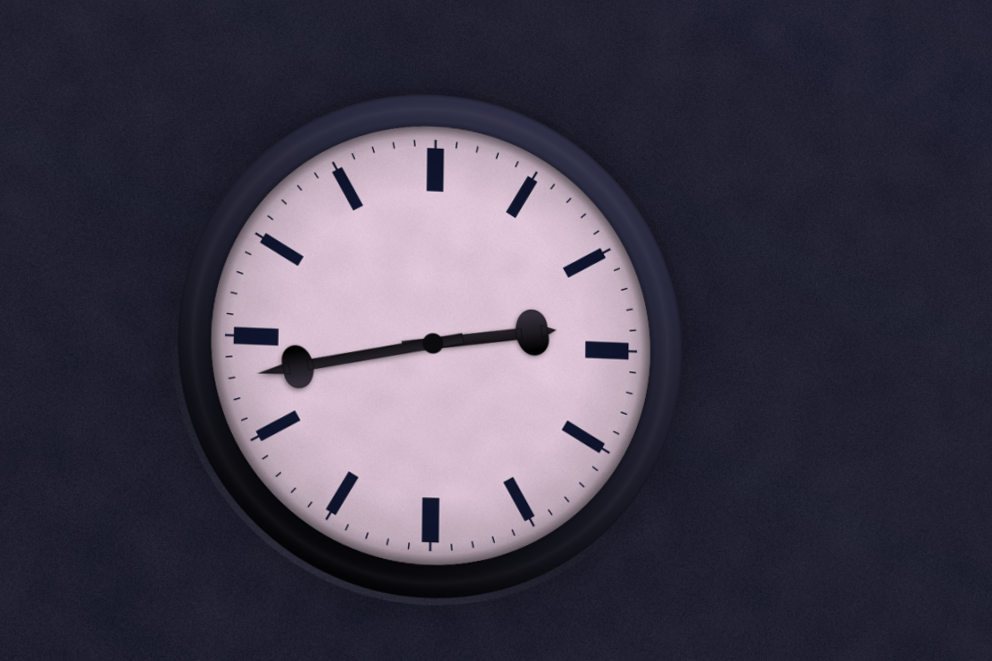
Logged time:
2h43
